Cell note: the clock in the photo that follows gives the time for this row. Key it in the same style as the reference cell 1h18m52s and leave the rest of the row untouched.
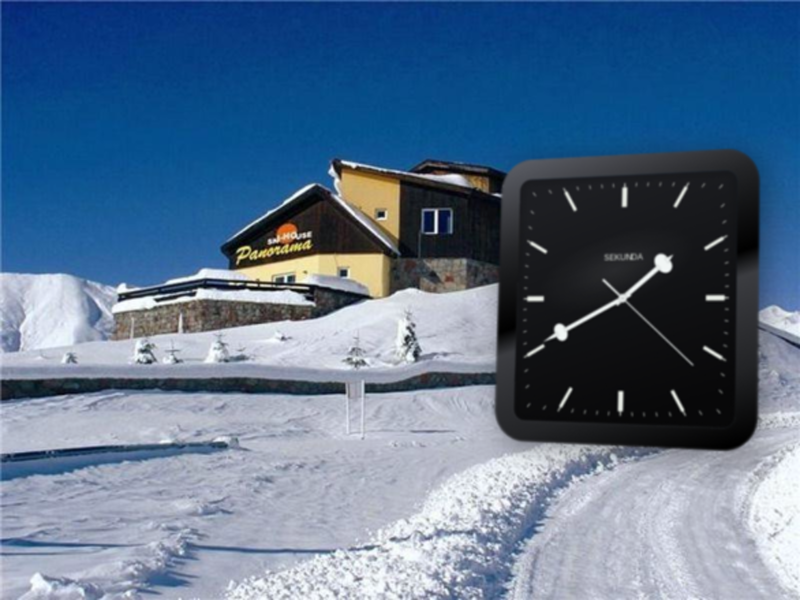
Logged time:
1h40m22s
